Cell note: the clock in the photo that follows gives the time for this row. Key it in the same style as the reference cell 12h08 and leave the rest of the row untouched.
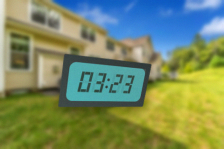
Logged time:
3h23
